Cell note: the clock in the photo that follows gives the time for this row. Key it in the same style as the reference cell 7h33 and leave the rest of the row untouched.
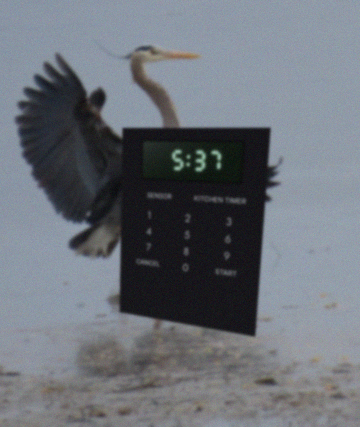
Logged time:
5h37
